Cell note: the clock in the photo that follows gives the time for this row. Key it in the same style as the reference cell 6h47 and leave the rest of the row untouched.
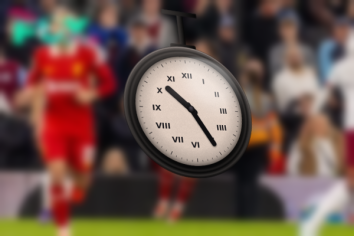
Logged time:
10h25
